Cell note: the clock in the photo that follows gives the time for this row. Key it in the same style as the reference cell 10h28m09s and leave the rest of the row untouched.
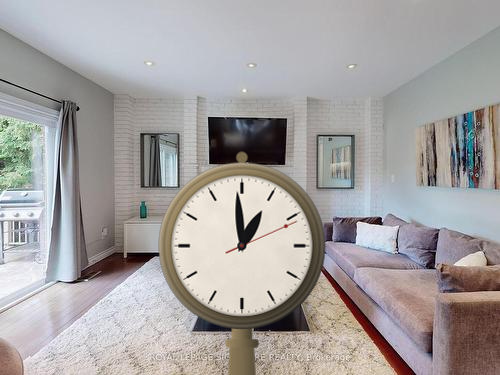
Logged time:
12h59m11s
